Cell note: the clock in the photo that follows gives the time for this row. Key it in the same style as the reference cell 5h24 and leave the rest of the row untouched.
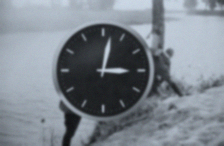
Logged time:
3h02
